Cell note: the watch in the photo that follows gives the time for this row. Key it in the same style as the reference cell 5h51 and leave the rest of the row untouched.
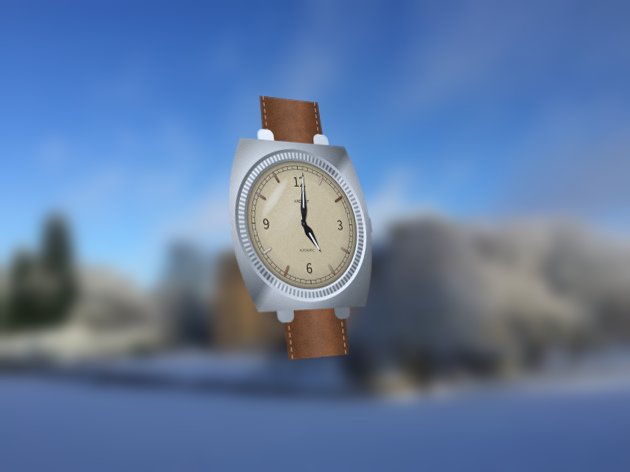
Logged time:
5h01
